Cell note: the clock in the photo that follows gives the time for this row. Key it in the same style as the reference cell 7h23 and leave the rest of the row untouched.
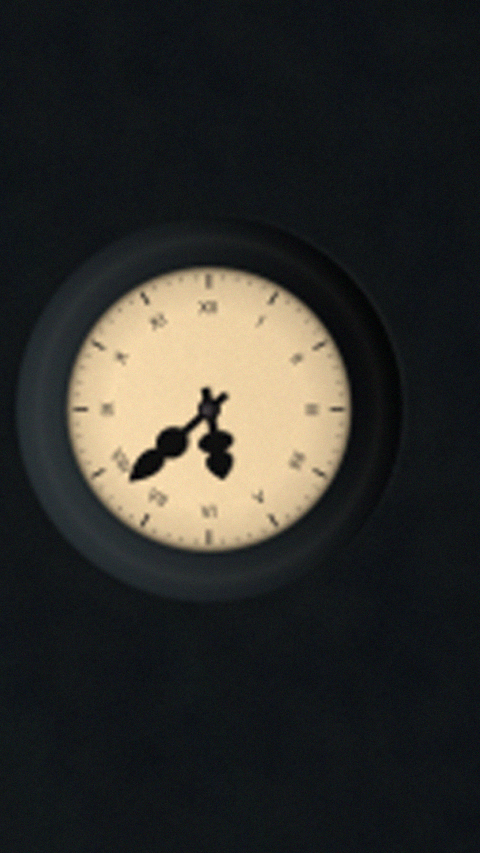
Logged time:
5h38
